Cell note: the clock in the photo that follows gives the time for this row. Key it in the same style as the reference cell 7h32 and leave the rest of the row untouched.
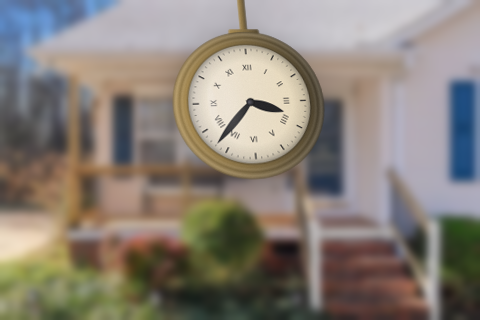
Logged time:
3h37
